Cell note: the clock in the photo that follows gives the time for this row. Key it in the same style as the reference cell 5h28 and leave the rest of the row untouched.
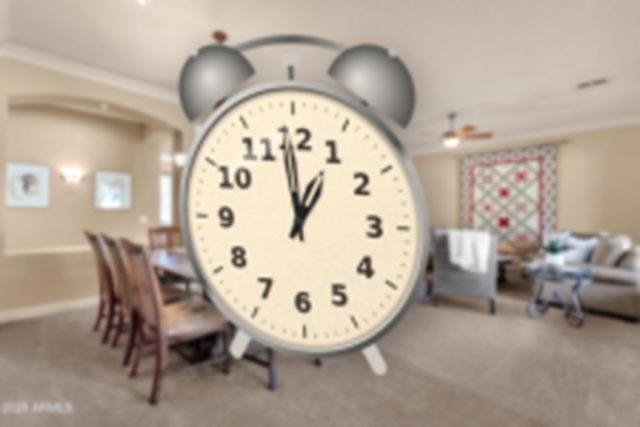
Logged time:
12h59
